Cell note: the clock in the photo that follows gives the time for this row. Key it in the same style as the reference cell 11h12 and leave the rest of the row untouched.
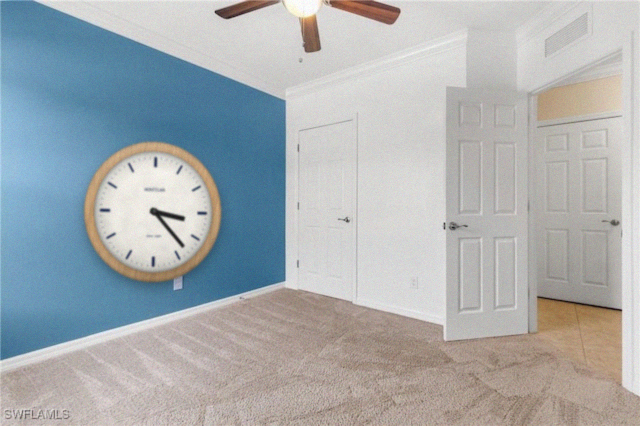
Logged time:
3h23
